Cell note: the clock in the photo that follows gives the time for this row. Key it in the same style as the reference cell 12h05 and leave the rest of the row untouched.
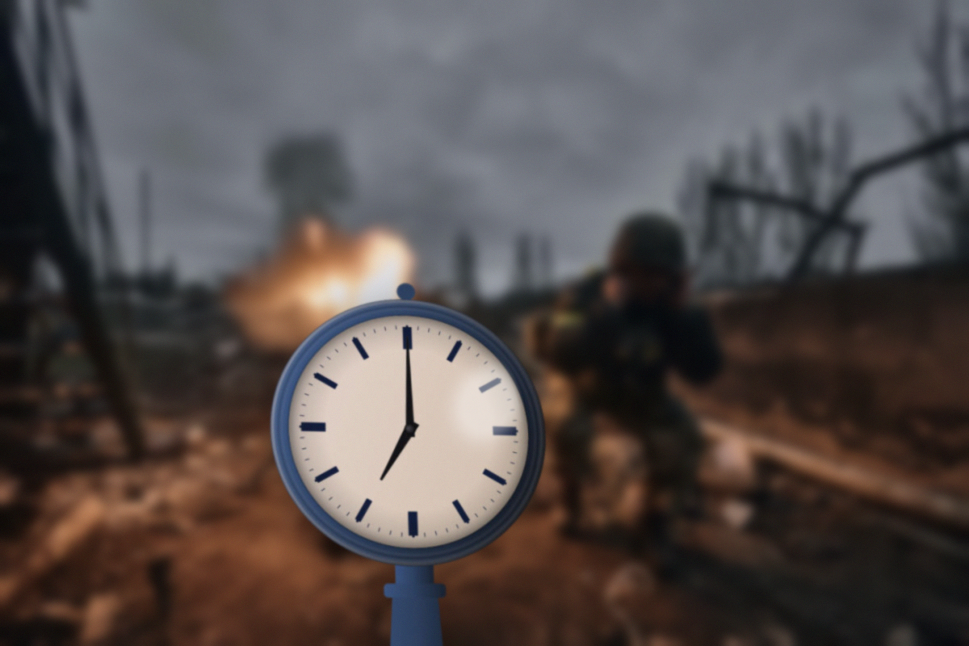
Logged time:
7h00
